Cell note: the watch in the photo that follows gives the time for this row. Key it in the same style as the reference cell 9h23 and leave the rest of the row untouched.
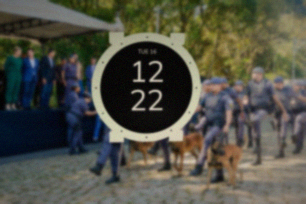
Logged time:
12h22
